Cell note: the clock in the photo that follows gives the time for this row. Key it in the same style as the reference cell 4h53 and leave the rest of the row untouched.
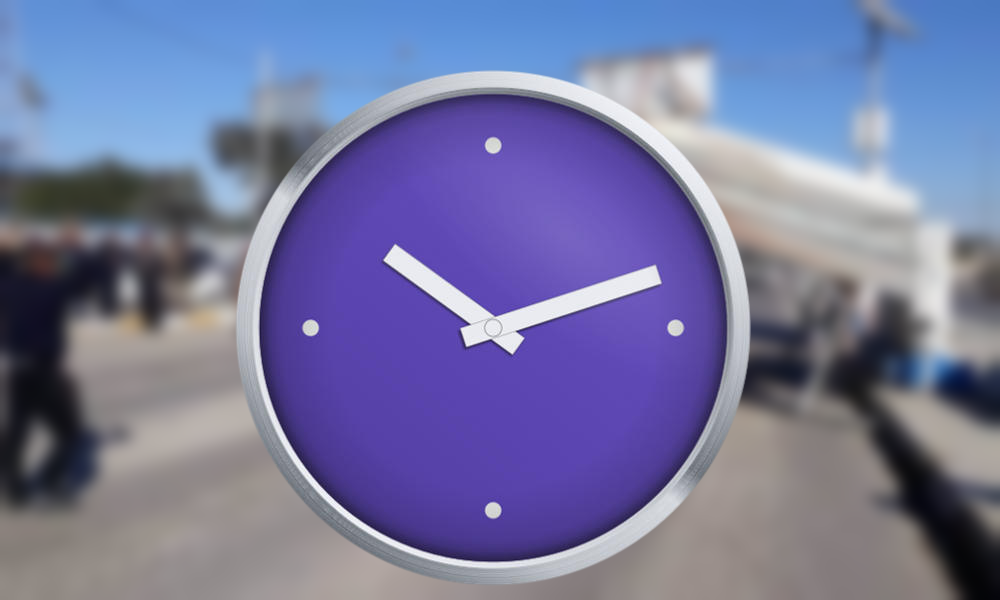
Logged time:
10h12
